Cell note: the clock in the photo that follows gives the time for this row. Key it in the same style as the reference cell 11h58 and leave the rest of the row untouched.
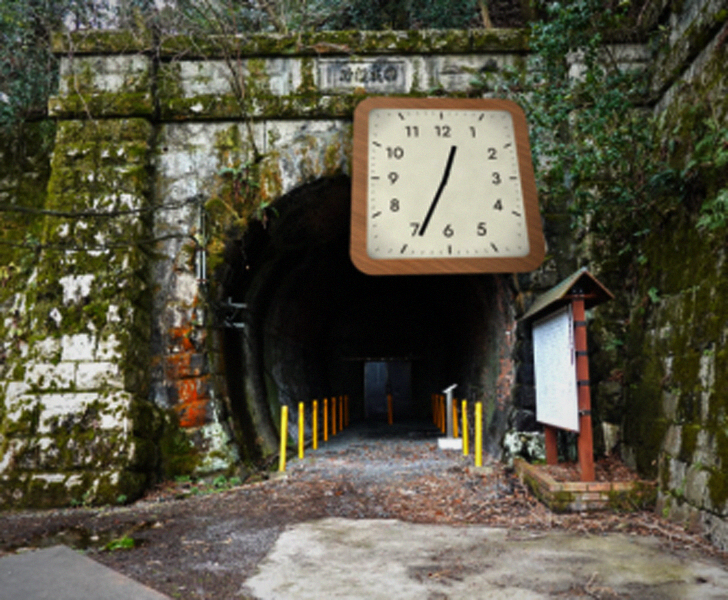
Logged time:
12h34
